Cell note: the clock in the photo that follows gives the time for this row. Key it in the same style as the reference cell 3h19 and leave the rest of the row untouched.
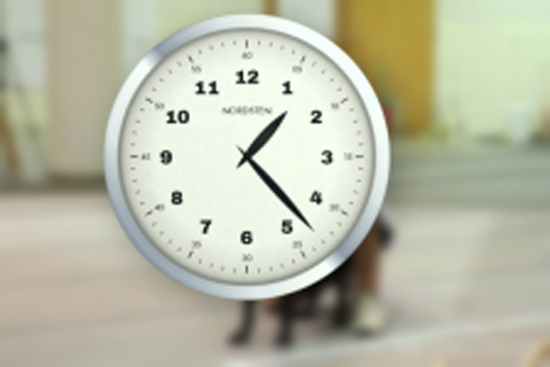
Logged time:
1h23
